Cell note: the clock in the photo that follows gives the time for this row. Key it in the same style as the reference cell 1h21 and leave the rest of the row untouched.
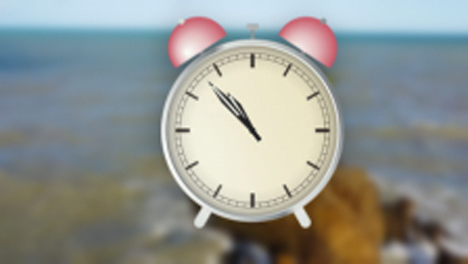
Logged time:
10h53
